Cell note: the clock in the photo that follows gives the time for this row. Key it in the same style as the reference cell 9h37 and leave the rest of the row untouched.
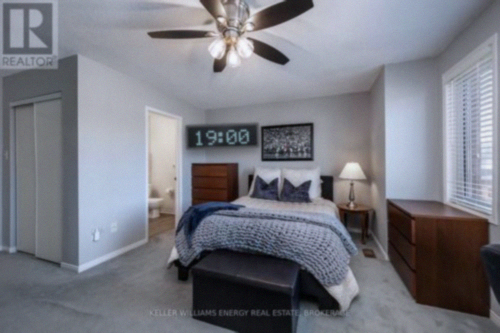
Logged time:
19h00
